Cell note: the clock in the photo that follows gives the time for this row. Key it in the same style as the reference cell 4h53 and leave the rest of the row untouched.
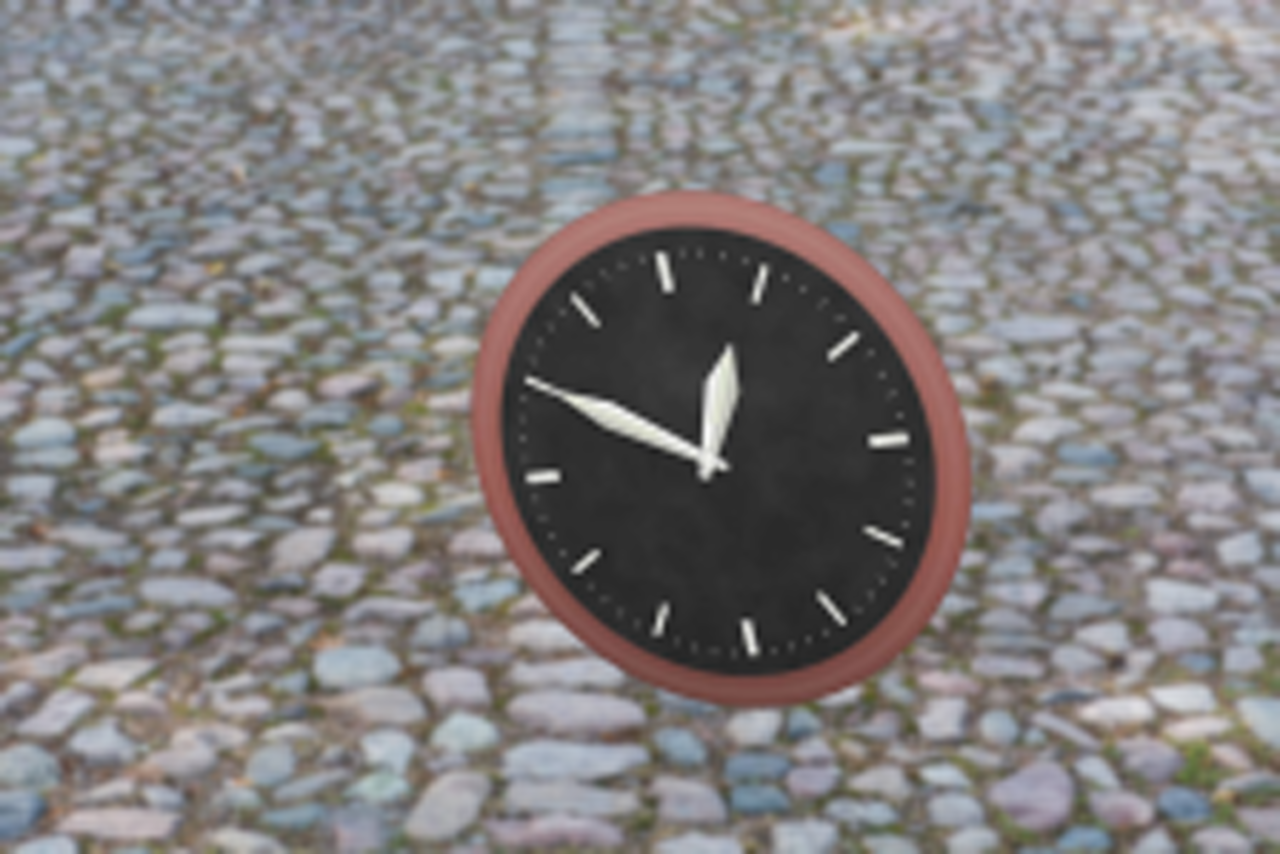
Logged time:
12h50
